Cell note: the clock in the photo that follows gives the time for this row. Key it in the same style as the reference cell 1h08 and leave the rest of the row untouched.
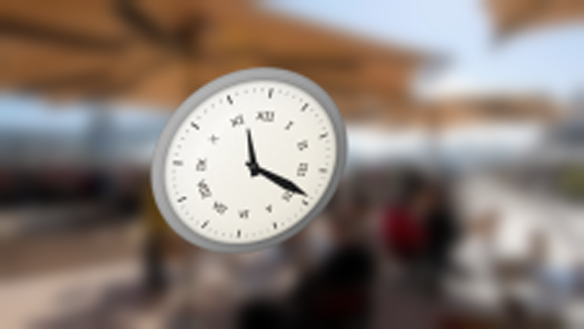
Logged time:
11h19
